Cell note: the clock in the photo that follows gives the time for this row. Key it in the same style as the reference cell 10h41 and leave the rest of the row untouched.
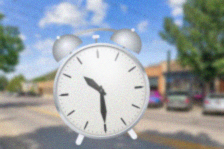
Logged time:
10h30
